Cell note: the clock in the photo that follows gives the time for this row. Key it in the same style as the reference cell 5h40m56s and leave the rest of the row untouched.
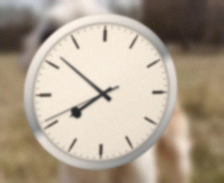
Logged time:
7h51m41s
